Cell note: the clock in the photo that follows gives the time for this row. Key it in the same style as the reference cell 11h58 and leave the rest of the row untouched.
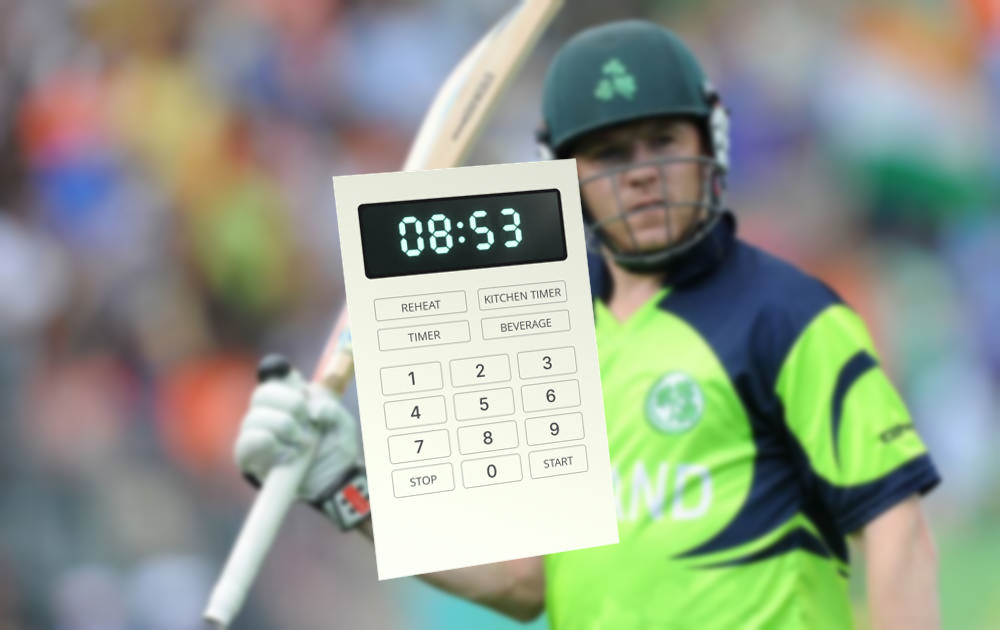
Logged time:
8h53
